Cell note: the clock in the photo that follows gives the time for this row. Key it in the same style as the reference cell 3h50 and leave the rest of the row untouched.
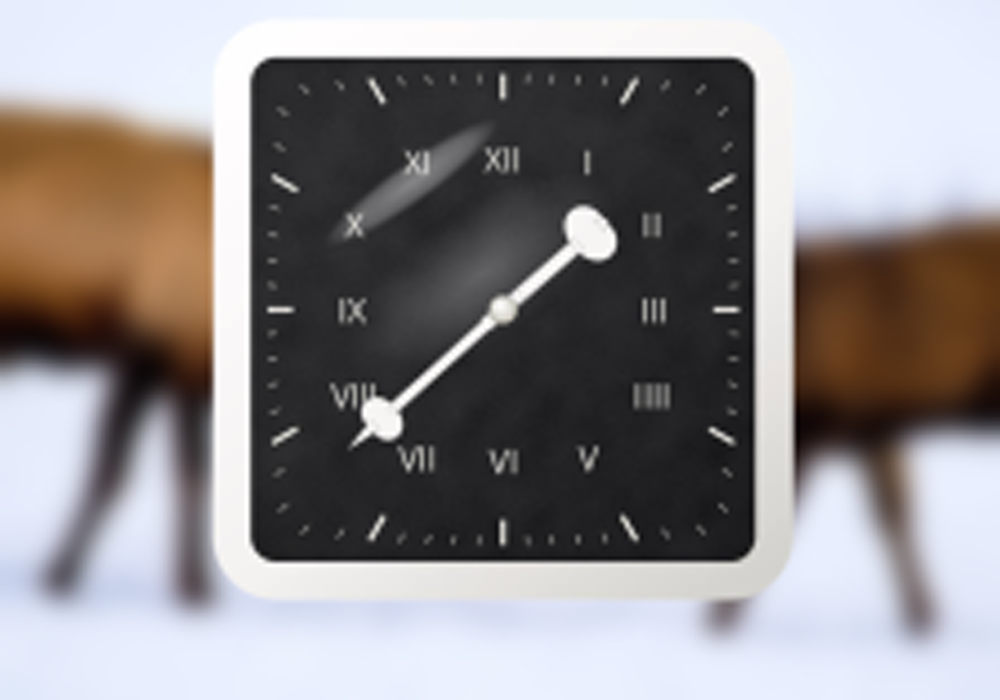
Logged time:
1h38
